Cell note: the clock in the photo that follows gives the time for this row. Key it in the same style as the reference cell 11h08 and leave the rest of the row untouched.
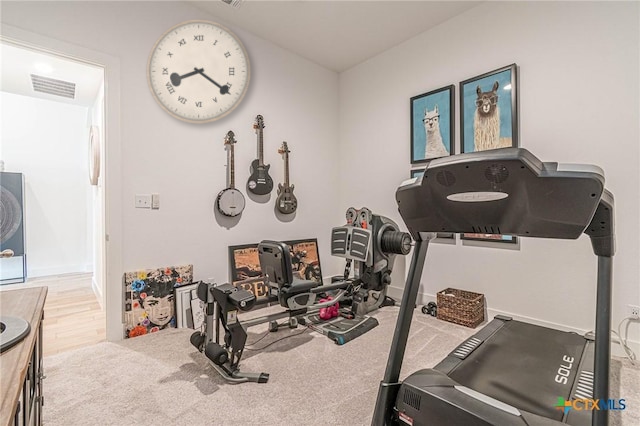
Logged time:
8h21
